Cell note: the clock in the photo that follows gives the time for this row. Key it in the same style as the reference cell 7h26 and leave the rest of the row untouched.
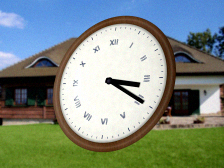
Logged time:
3h20
